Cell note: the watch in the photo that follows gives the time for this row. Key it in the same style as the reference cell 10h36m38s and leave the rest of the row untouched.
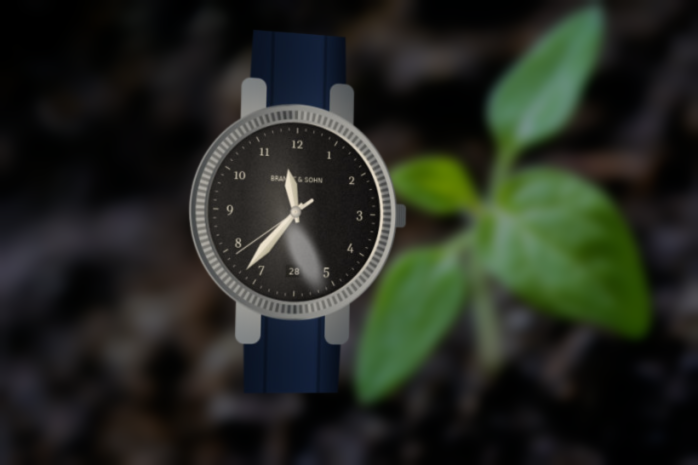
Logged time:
11h36m39s
